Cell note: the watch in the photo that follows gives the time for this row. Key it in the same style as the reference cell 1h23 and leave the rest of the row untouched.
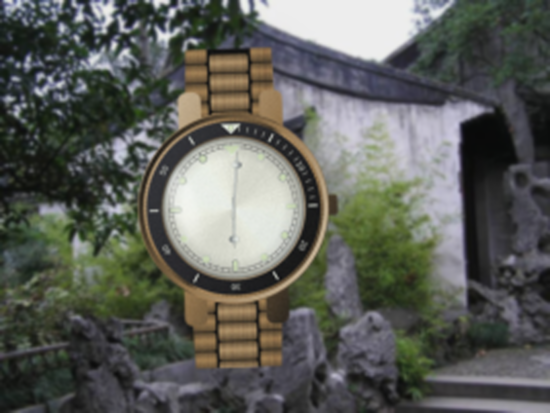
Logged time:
6h01
